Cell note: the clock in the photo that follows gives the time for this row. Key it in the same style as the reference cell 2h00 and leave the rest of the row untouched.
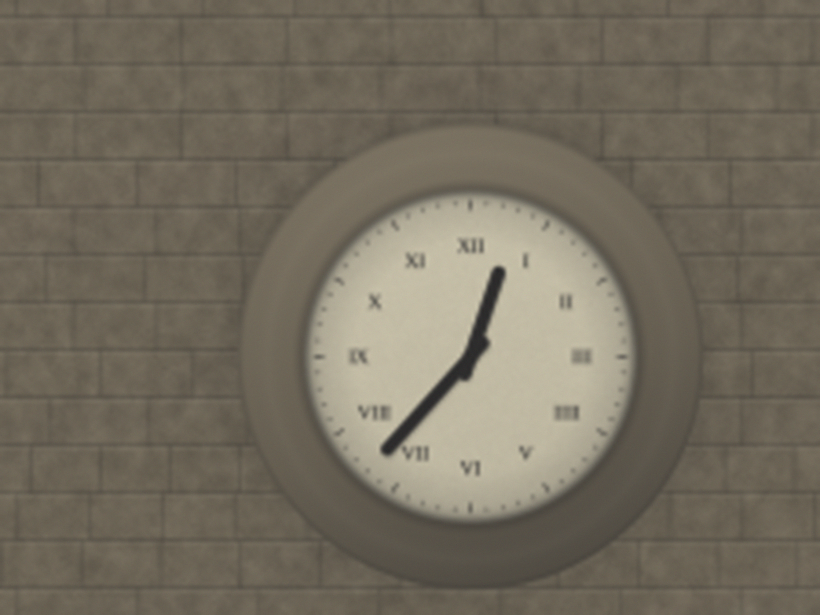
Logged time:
12h37
